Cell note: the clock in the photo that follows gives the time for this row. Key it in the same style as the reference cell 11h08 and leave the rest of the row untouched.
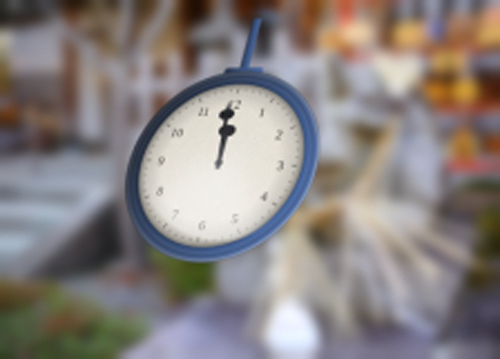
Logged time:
11h59
